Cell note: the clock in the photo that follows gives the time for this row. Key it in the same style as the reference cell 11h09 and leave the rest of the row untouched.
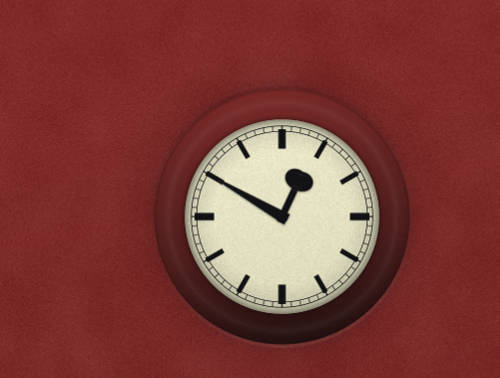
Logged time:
12h50
